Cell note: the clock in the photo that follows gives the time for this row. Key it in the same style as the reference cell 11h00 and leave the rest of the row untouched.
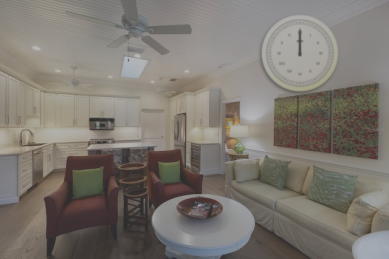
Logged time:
12h00
